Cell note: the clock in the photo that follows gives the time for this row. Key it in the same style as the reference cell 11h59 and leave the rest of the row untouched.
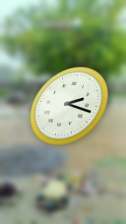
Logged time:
2h17
